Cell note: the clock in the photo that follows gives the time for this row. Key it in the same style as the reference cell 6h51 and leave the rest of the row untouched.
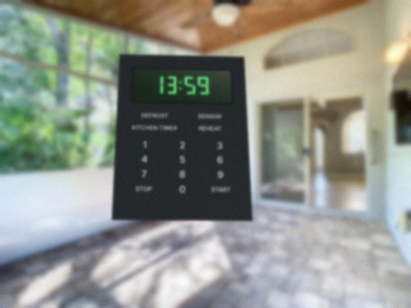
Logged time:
13h59
